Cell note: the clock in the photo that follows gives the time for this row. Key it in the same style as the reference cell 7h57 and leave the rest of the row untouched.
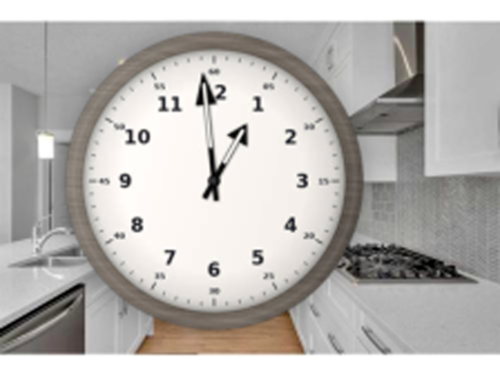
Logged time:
12h59
